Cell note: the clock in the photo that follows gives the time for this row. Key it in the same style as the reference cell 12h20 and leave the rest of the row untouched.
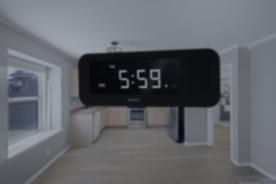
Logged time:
5h59
